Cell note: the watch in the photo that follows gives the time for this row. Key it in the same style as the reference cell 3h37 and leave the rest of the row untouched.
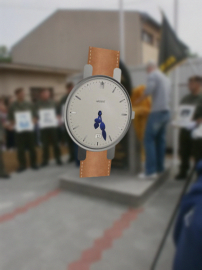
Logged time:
6h27
